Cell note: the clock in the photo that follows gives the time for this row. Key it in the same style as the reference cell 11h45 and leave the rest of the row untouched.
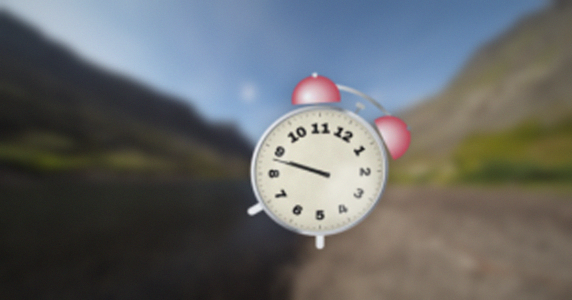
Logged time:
8h43
